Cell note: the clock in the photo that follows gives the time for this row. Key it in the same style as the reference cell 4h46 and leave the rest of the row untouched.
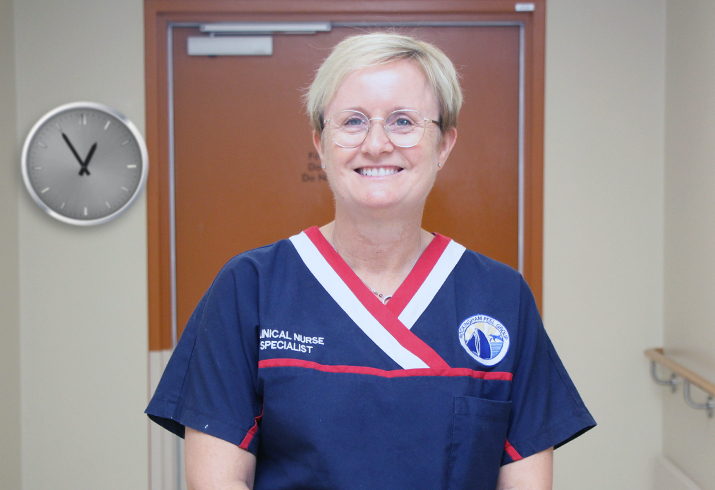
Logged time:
12h55
